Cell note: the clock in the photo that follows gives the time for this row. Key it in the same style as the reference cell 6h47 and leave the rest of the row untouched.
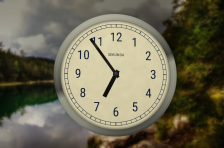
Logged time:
6h54
